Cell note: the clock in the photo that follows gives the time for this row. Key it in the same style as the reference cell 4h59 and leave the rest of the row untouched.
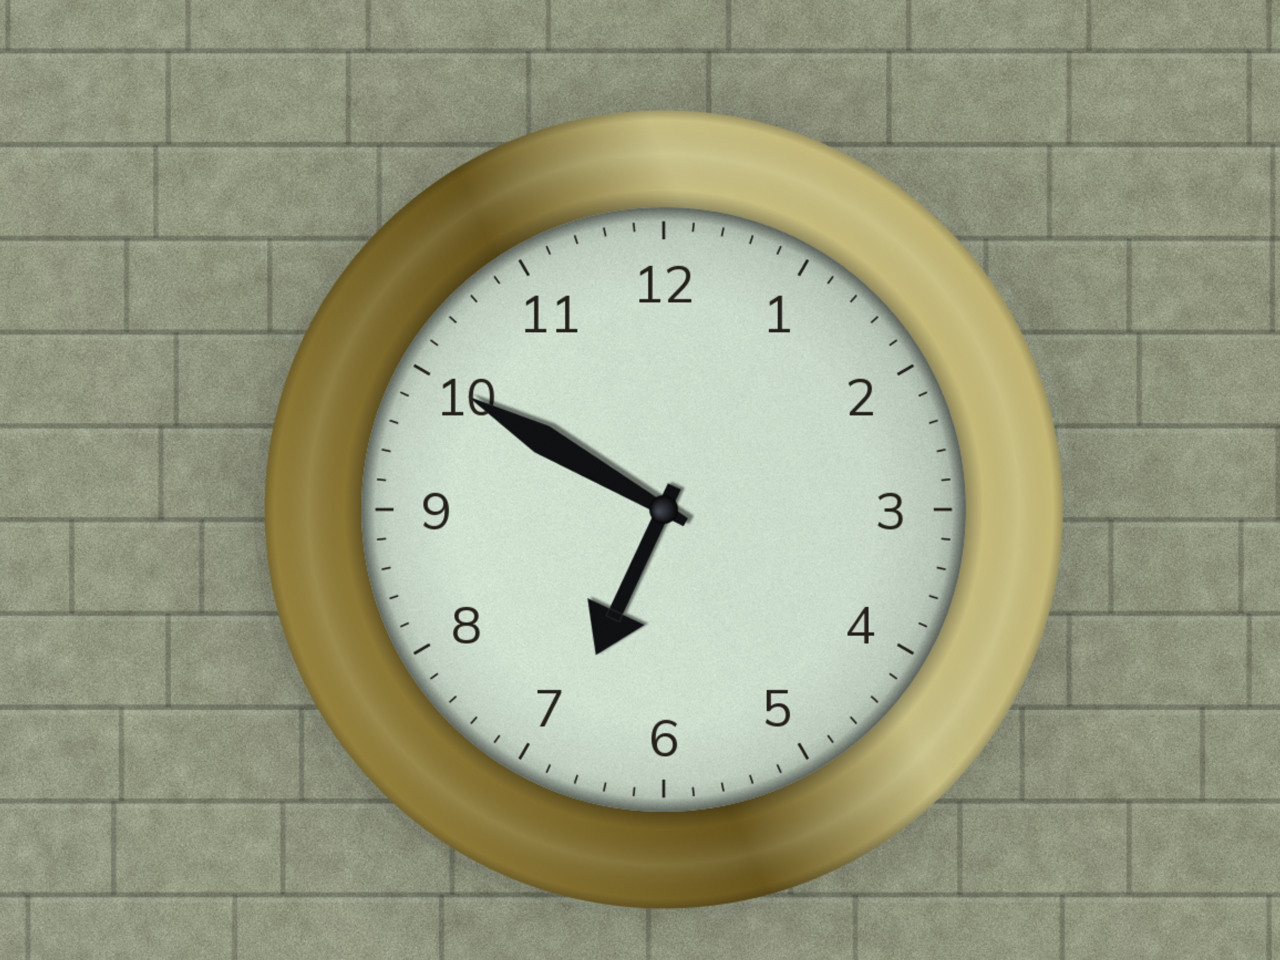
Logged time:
6h50
